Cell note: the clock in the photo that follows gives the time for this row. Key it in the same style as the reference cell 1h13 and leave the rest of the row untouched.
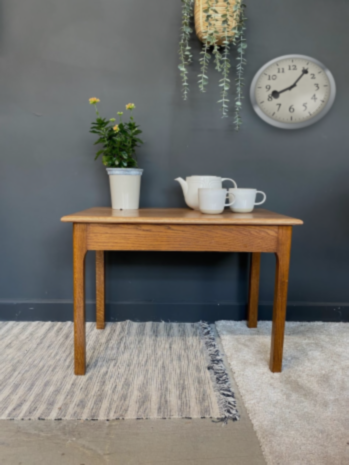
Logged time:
8h06
